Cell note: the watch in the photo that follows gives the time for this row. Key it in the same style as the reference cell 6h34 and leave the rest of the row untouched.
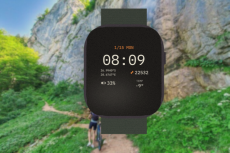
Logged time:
8h09
